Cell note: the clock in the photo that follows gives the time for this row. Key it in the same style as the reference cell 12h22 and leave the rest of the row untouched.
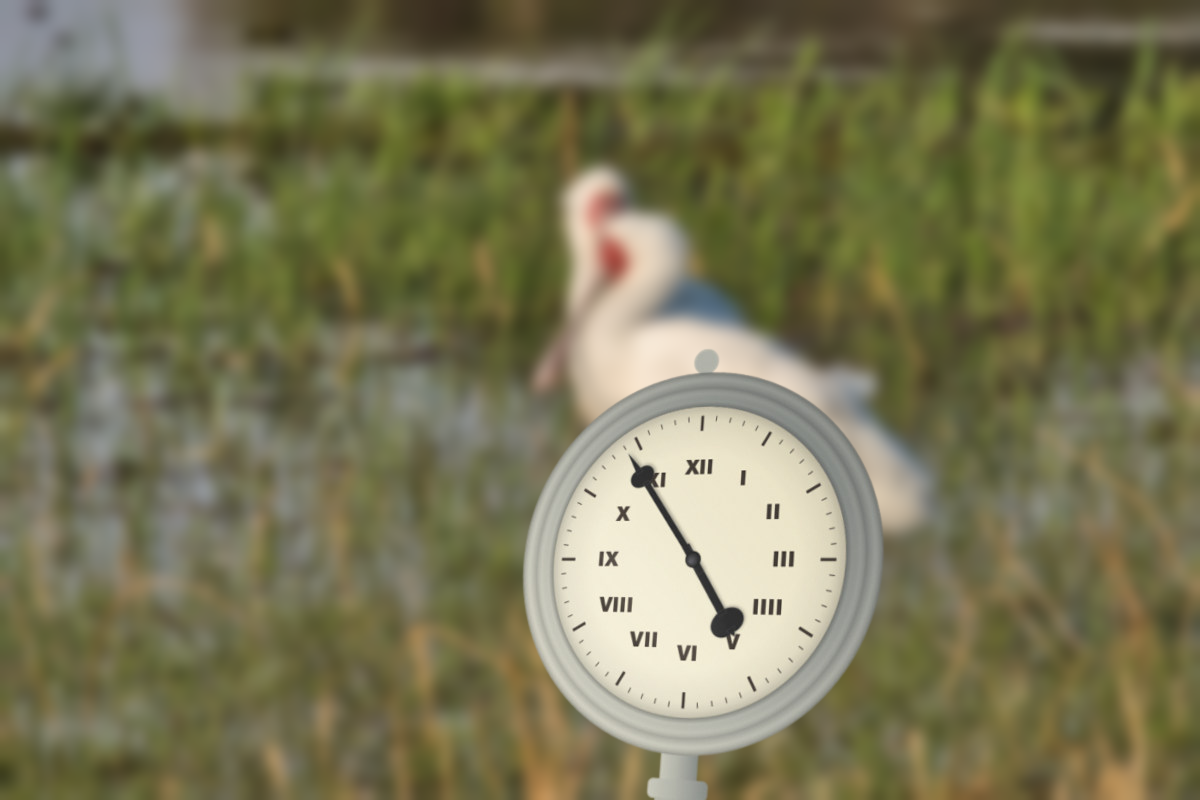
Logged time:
4h54
